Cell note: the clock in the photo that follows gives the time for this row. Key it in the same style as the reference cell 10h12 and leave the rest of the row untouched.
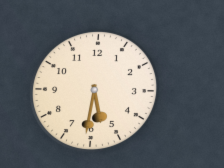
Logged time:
5h31
